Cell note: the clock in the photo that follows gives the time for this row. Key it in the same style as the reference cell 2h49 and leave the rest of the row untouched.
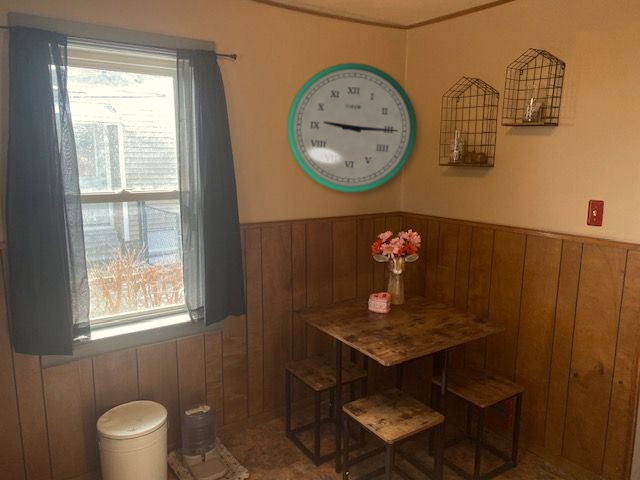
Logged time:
9h15
